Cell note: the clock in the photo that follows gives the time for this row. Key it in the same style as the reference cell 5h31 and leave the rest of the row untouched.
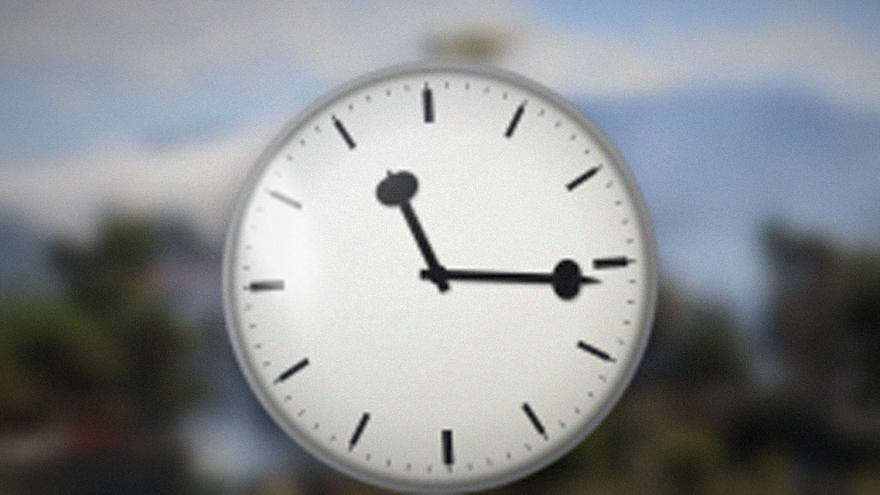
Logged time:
11h16
